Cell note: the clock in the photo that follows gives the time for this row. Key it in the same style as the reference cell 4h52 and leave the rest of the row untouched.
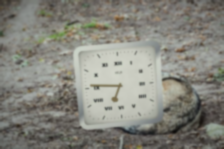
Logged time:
6h46
